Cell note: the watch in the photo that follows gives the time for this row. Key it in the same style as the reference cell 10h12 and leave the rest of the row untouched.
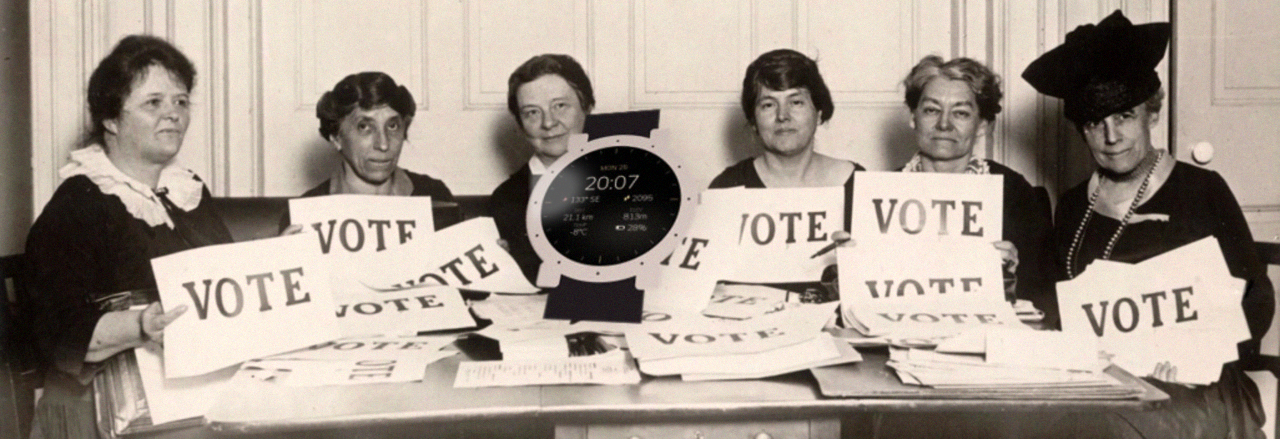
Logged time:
20h07
